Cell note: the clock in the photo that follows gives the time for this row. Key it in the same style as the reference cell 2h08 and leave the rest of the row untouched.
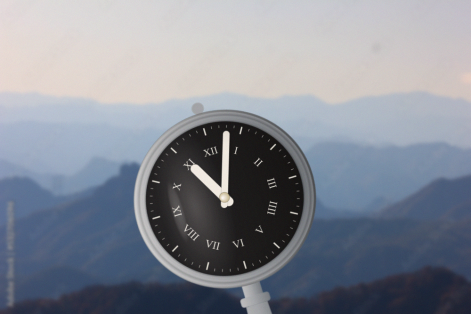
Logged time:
11h03
